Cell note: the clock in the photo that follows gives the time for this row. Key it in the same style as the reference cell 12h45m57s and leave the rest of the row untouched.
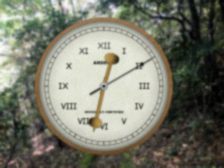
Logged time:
12h32m10s
